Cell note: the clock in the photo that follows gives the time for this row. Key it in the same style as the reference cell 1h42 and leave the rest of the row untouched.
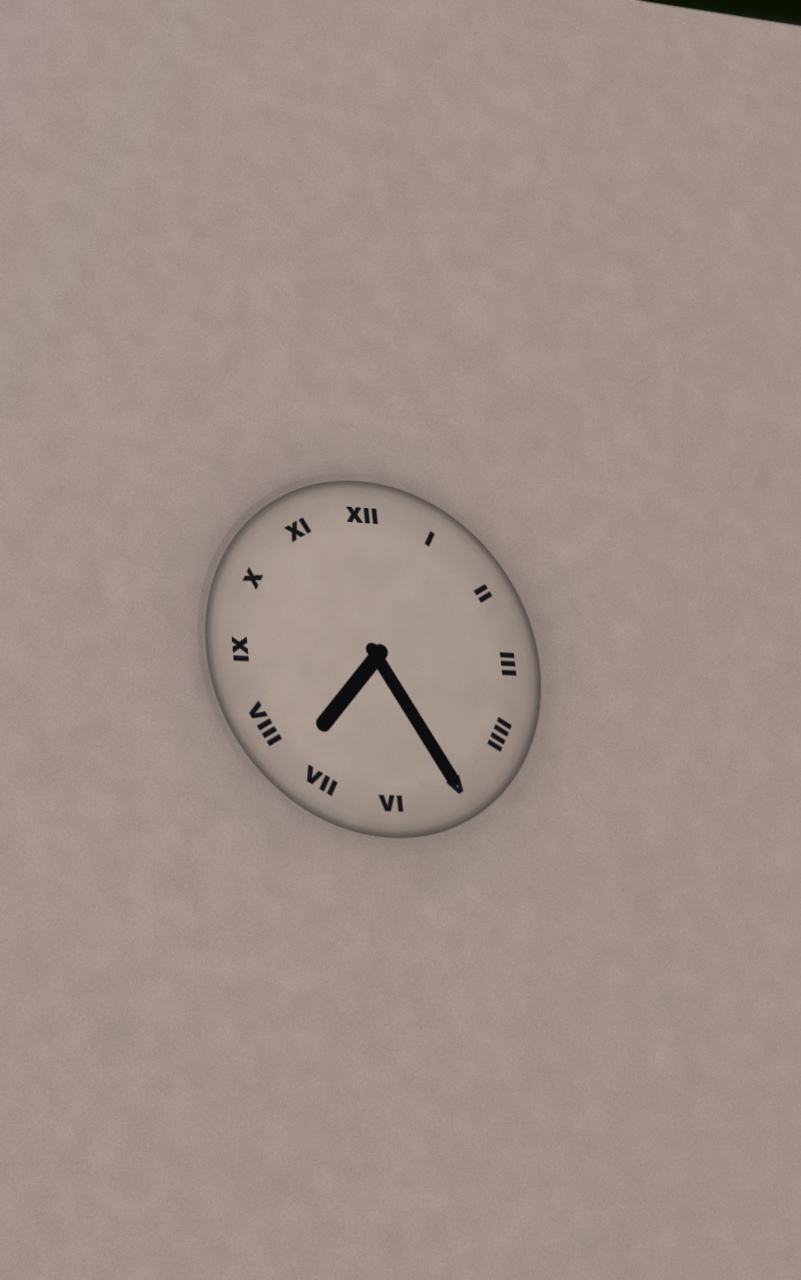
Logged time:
7h25
